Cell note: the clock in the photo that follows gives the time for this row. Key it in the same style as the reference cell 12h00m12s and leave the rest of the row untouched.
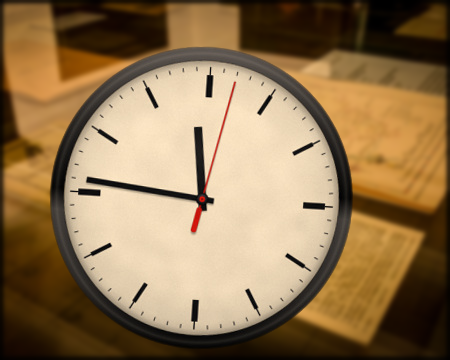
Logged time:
11h46m02s
